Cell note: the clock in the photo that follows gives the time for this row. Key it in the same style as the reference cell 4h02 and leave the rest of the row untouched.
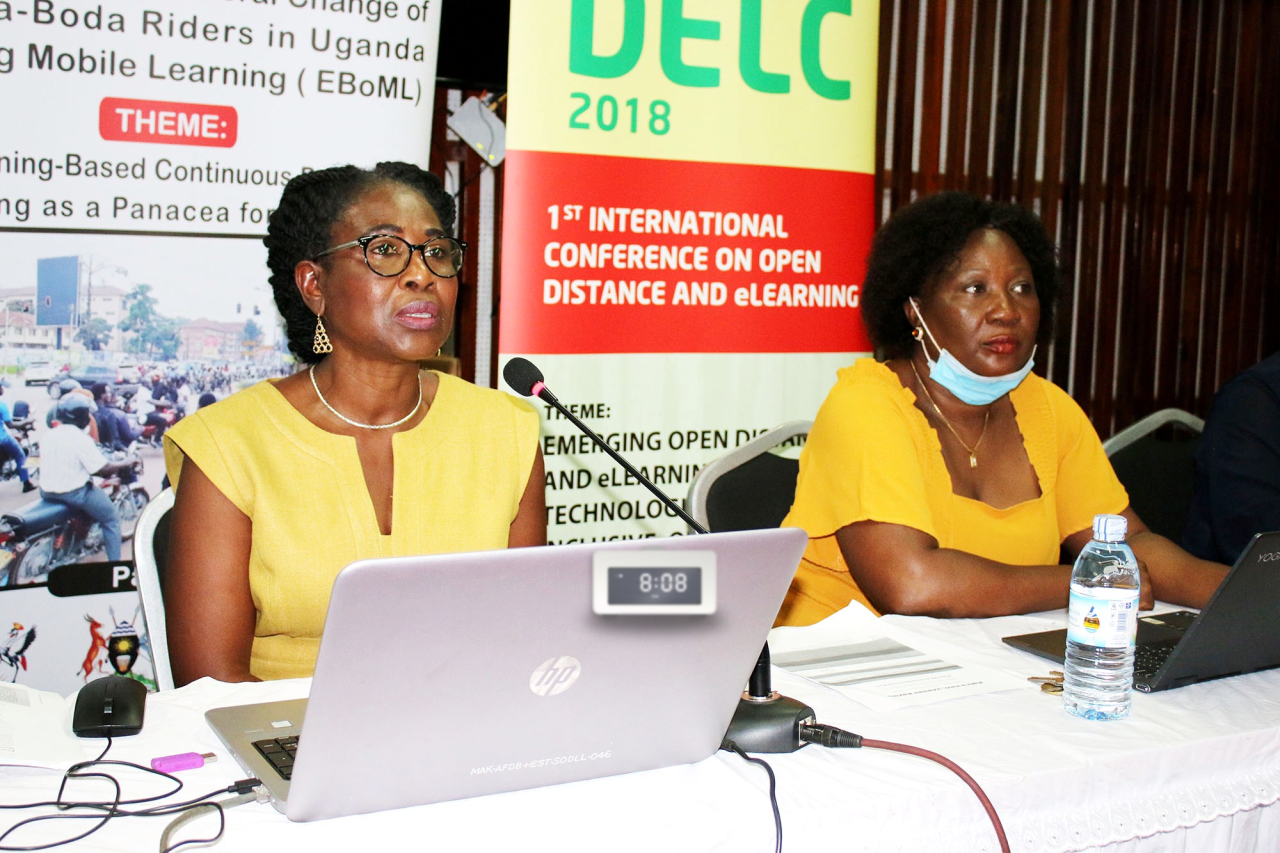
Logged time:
8h08
